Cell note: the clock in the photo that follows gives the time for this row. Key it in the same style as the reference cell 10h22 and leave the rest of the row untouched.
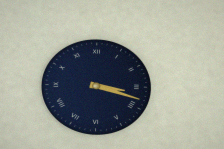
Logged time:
3h18
